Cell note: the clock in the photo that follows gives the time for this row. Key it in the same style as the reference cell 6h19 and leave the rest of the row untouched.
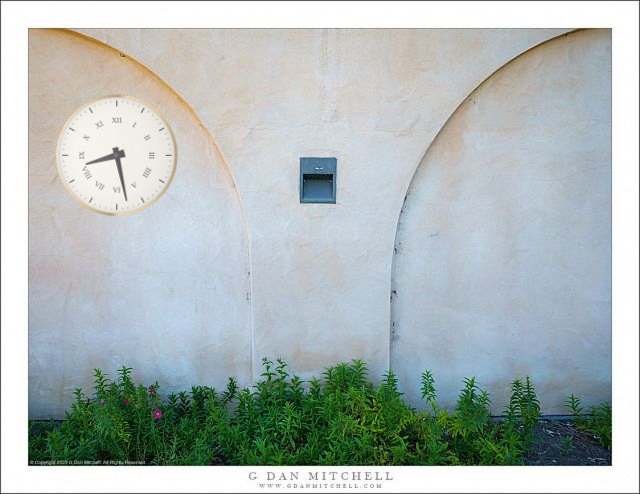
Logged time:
8h28
